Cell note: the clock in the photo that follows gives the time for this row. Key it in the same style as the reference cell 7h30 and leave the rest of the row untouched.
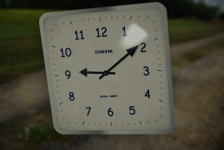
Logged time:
9h09
